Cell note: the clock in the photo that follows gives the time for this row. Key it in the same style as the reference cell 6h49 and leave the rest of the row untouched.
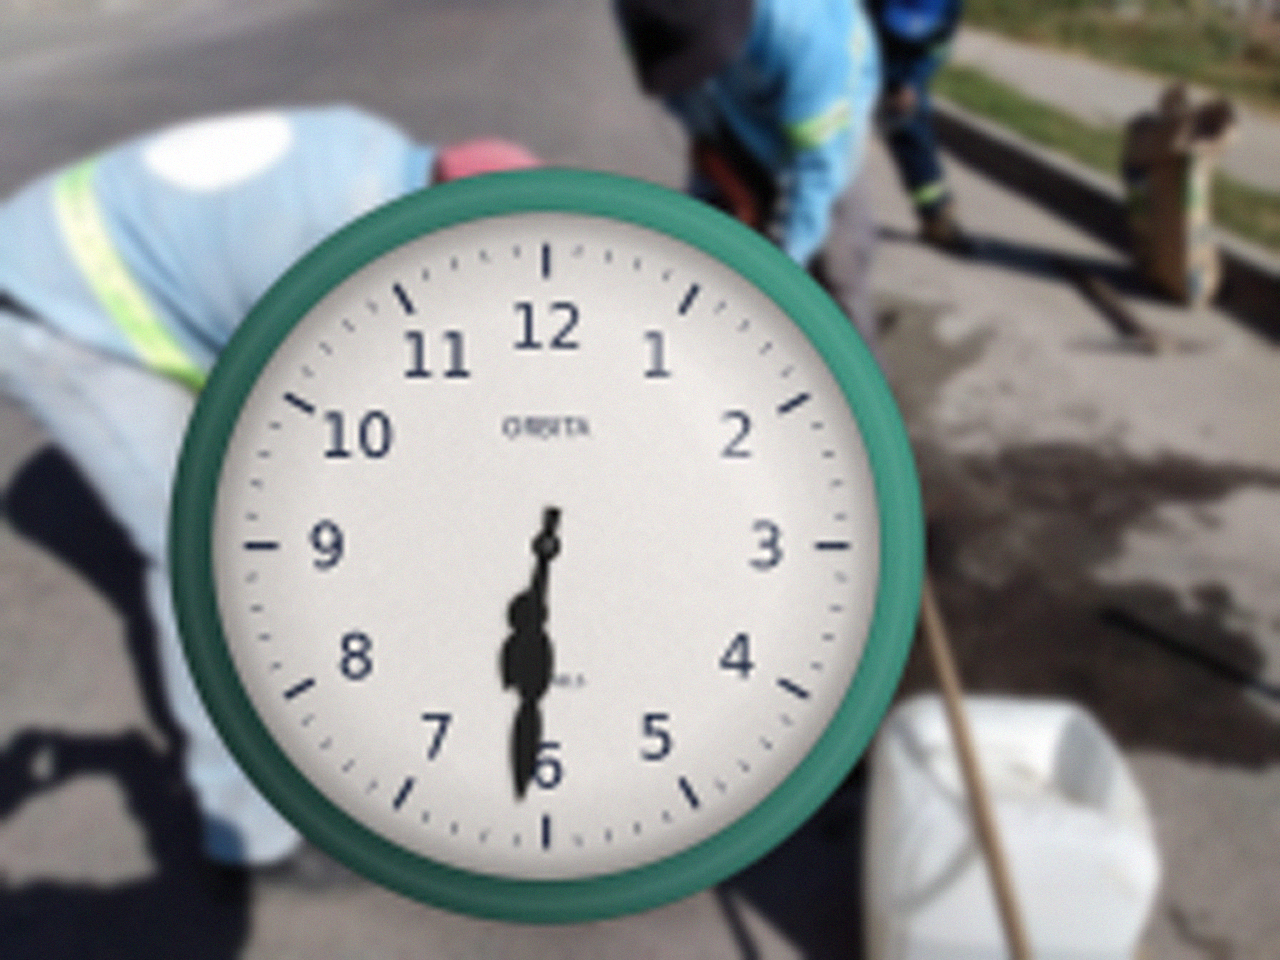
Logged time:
6h31
